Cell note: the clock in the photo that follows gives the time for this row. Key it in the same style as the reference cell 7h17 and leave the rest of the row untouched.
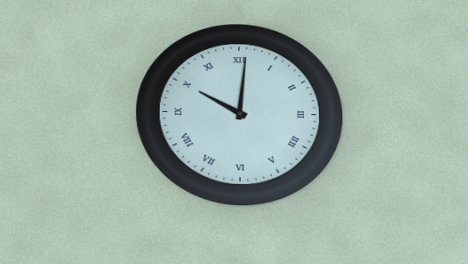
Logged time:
10h01
